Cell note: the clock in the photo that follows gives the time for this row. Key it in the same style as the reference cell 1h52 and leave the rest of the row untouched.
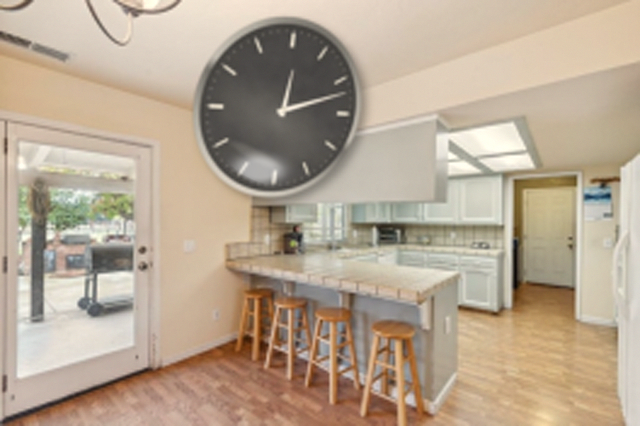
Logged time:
12h12
